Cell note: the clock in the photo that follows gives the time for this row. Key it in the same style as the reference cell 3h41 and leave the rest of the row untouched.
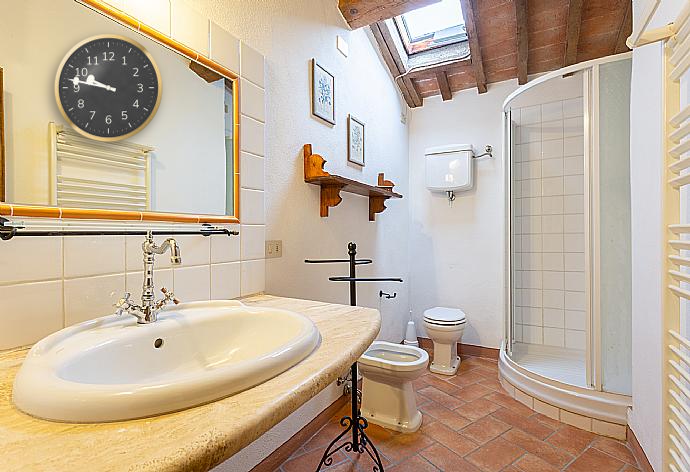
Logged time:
9h47
